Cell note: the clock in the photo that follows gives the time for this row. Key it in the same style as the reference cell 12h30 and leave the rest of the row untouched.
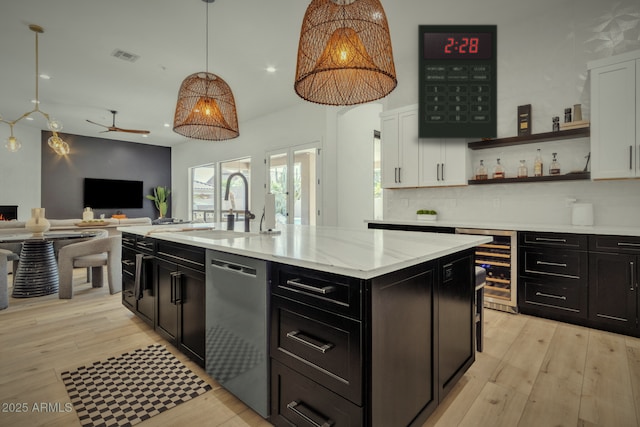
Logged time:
2h28
